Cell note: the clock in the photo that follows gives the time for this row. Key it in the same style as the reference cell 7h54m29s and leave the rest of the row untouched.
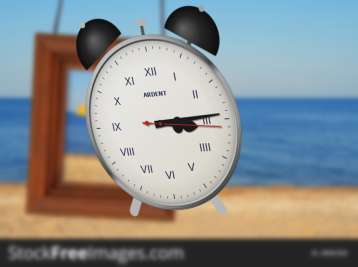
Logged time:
3h14m16s
